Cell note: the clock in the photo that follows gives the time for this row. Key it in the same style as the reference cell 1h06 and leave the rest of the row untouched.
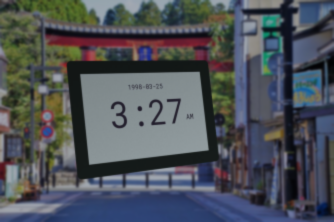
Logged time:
3h27
